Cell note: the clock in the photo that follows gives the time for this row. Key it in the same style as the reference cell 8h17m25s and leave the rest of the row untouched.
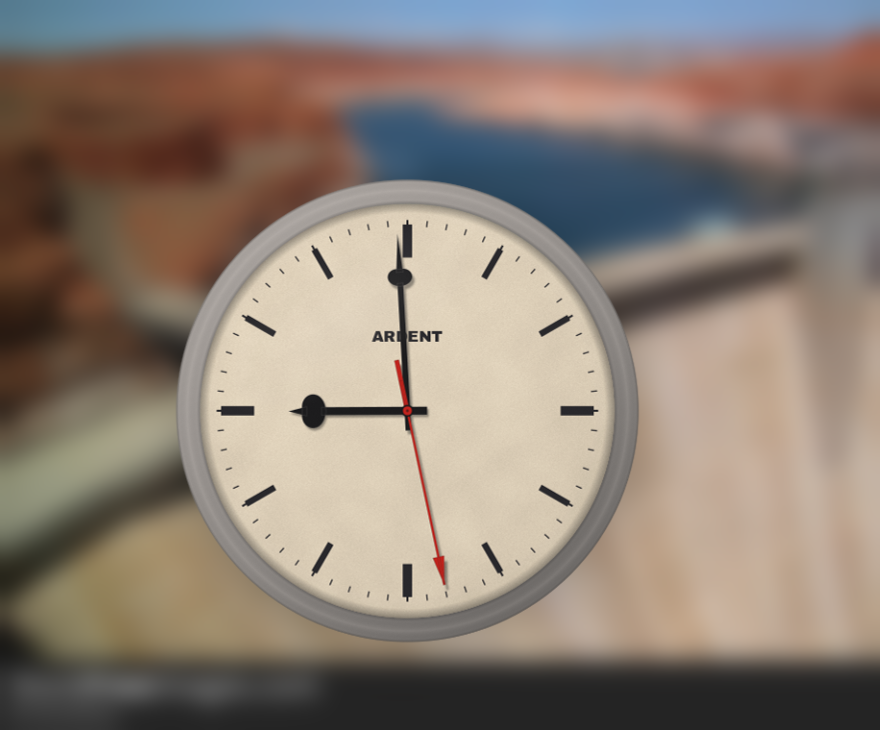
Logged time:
8h59m28s
